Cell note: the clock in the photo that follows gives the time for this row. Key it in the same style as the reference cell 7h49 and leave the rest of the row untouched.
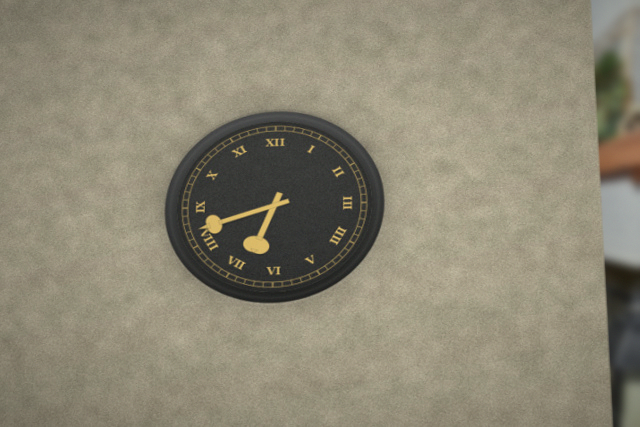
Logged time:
6h42
